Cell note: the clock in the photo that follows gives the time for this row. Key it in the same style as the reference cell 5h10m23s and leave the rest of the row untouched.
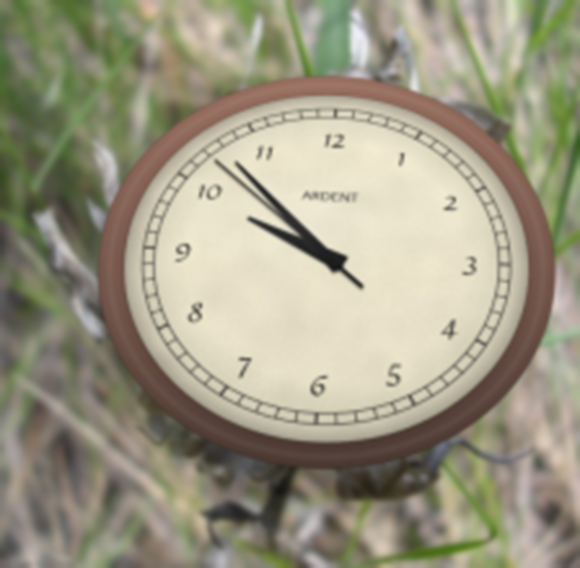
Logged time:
9h52m52s
